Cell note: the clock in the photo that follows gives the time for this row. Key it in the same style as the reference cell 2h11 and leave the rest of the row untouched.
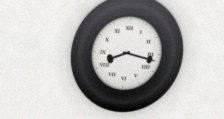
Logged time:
8h17
